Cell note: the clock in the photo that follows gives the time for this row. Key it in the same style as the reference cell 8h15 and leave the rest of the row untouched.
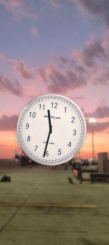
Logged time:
11h31
